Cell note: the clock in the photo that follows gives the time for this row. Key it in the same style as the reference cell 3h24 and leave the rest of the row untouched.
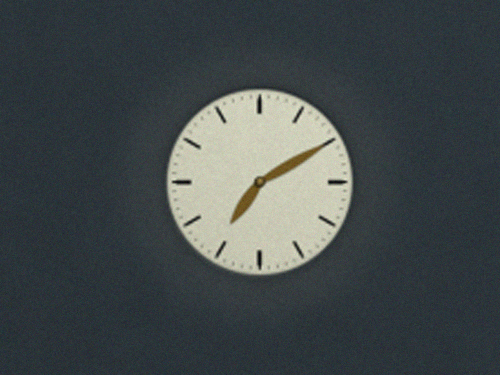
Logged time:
7h10
